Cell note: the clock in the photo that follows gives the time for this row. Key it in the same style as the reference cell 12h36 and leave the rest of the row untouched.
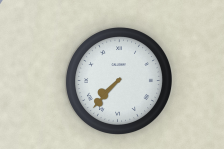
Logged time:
7h37
